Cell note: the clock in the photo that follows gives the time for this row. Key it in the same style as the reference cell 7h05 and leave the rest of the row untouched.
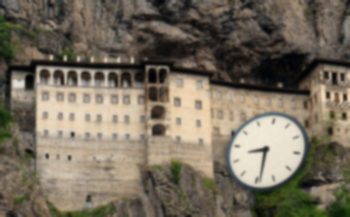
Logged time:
8h29
